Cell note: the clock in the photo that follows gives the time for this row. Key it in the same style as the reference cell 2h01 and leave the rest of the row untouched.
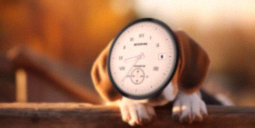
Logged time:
8h36
